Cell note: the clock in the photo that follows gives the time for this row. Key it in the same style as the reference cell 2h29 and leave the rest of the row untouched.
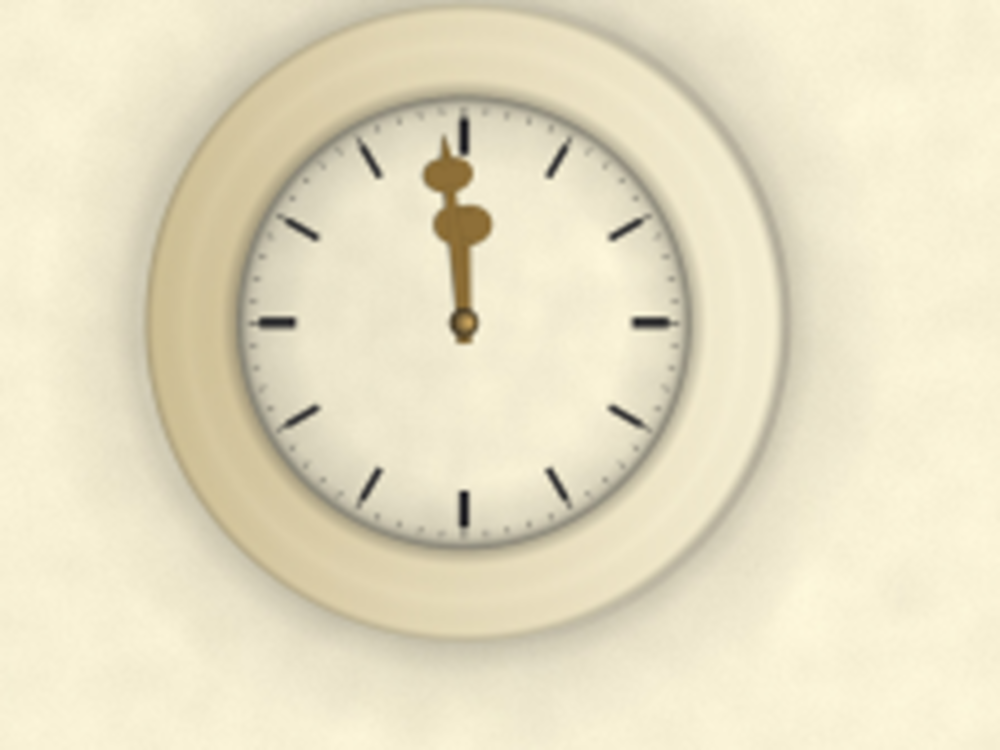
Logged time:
11h59
